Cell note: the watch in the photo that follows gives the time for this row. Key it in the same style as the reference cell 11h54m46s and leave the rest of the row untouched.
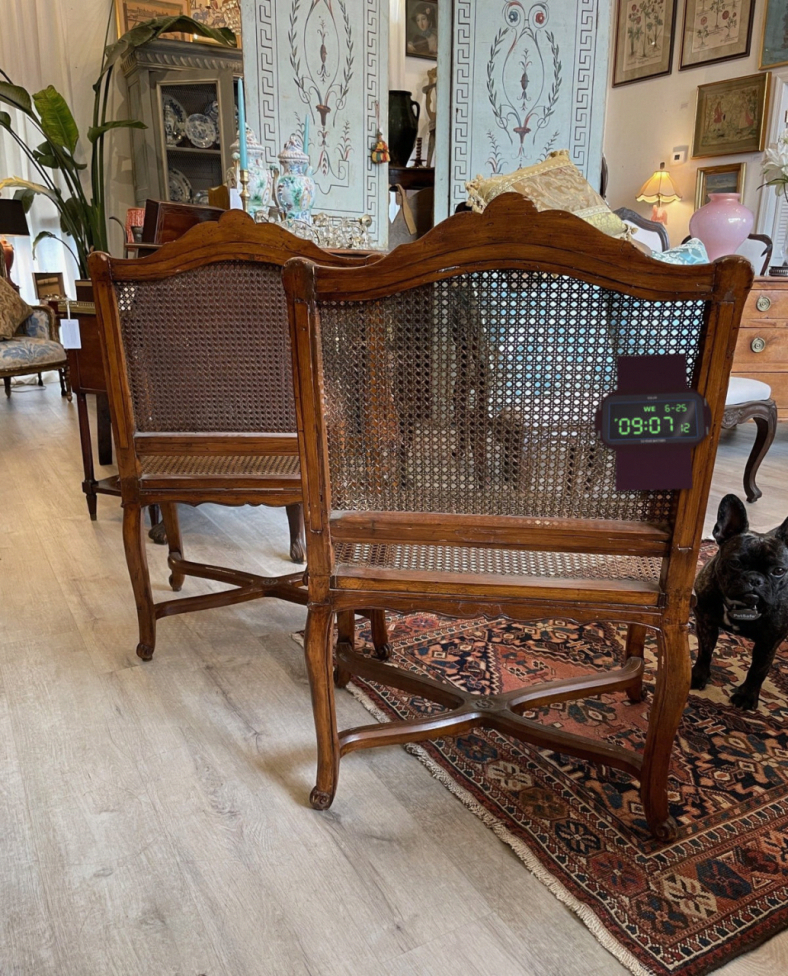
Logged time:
9h07m12s
